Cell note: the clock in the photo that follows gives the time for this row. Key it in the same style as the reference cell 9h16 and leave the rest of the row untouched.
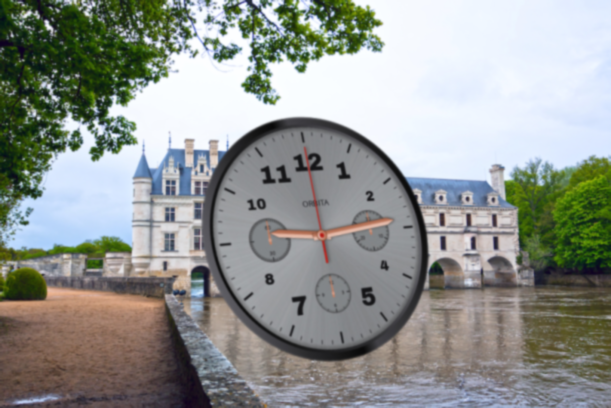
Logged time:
9h14
